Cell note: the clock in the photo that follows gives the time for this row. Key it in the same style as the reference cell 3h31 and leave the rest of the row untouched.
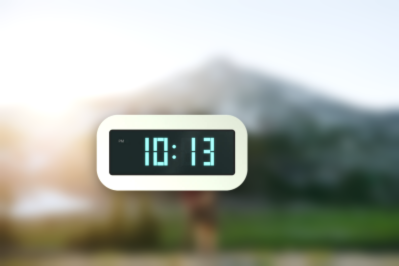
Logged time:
10h13
